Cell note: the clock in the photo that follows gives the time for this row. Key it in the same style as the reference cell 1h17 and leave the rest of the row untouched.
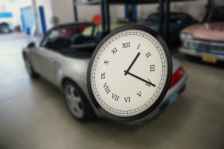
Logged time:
1h20
